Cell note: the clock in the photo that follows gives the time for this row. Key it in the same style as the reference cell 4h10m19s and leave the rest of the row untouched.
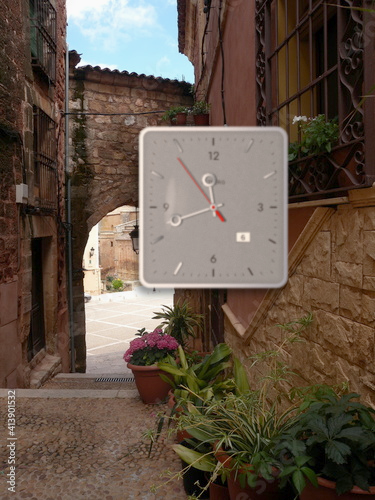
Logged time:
11h41m54s
